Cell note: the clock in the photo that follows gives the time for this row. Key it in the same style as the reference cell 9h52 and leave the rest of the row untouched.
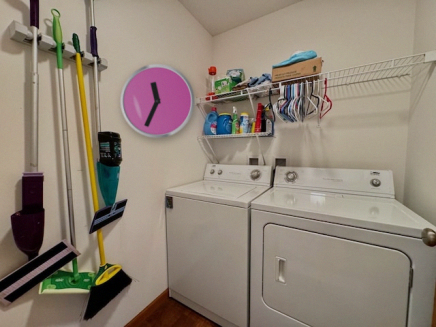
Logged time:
11h34
